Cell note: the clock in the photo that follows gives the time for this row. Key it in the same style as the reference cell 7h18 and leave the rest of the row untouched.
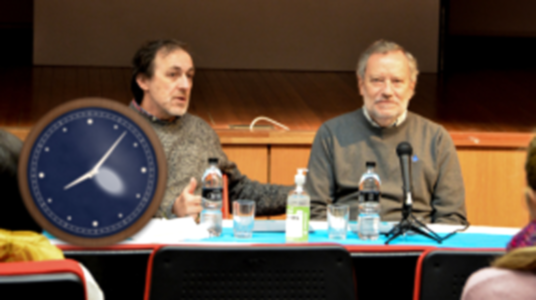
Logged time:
8h07
